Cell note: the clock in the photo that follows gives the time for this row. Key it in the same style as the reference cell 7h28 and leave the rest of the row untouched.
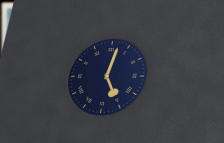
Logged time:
5h02
